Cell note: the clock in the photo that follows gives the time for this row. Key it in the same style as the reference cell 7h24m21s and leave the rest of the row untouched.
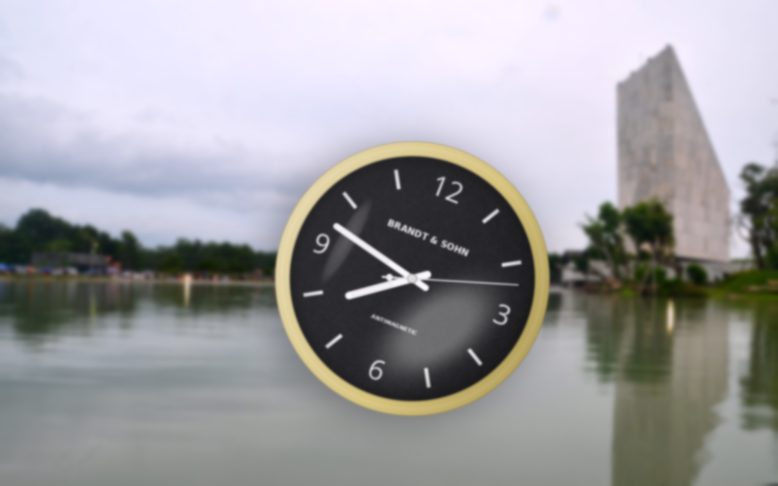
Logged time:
7h47m12s
